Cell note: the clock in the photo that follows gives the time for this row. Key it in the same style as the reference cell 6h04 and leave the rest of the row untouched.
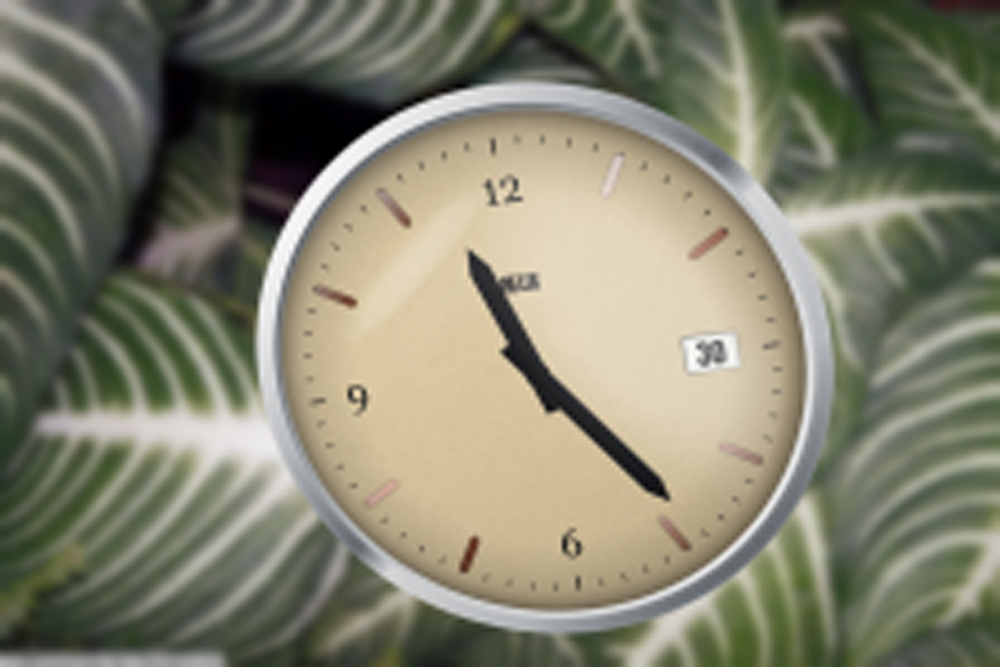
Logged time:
11h24
